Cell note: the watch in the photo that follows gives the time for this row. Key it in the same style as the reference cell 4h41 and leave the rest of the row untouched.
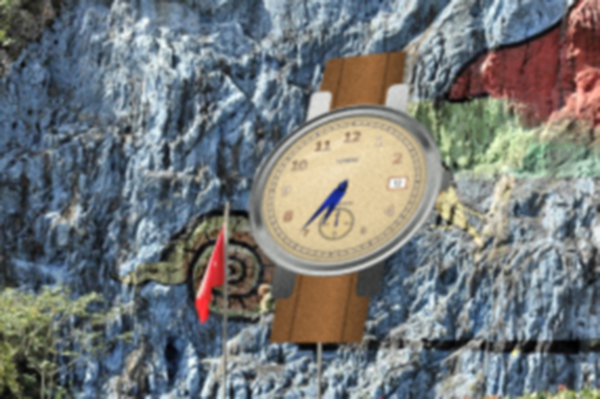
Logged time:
6h36
